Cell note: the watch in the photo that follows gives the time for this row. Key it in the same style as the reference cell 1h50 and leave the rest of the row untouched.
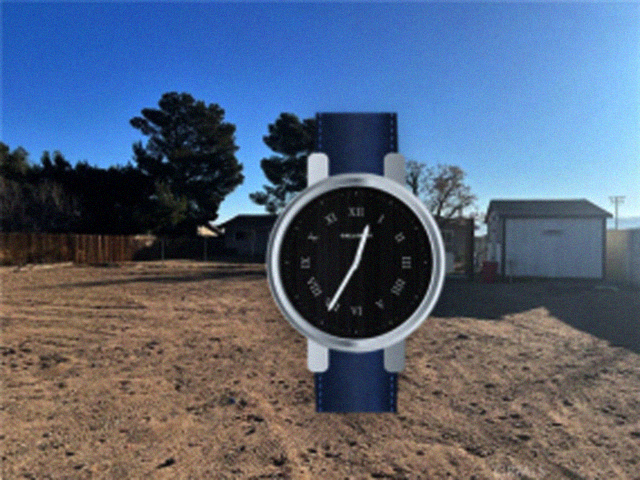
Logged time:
12h35
